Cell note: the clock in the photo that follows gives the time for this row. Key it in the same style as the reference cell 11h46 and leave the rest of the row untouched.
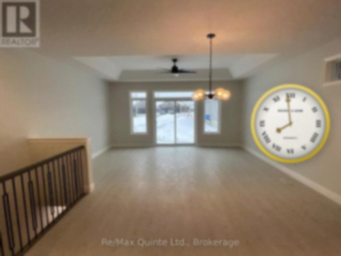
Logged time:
7h59
